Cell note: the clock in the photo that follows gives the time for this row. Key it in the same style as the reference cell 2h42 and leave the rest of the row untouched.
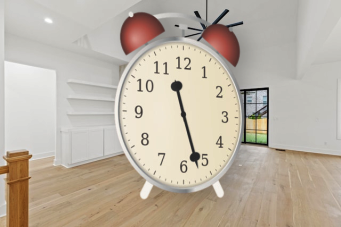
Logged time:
11h27
